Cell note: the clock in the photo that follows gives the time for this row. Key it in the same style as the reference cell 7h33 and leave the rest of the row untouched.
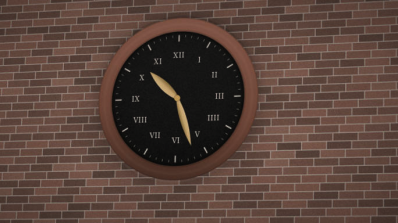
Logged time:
10h27
